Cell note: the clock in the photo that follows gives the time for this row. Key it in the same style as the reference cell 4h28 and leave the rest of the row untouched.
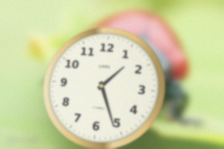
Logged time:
1h26
